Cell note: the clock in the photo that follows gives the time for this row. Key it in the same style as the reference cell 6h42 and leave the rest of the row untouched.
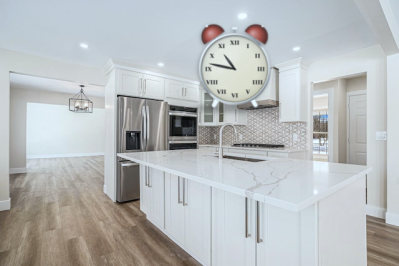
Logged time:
10h47
